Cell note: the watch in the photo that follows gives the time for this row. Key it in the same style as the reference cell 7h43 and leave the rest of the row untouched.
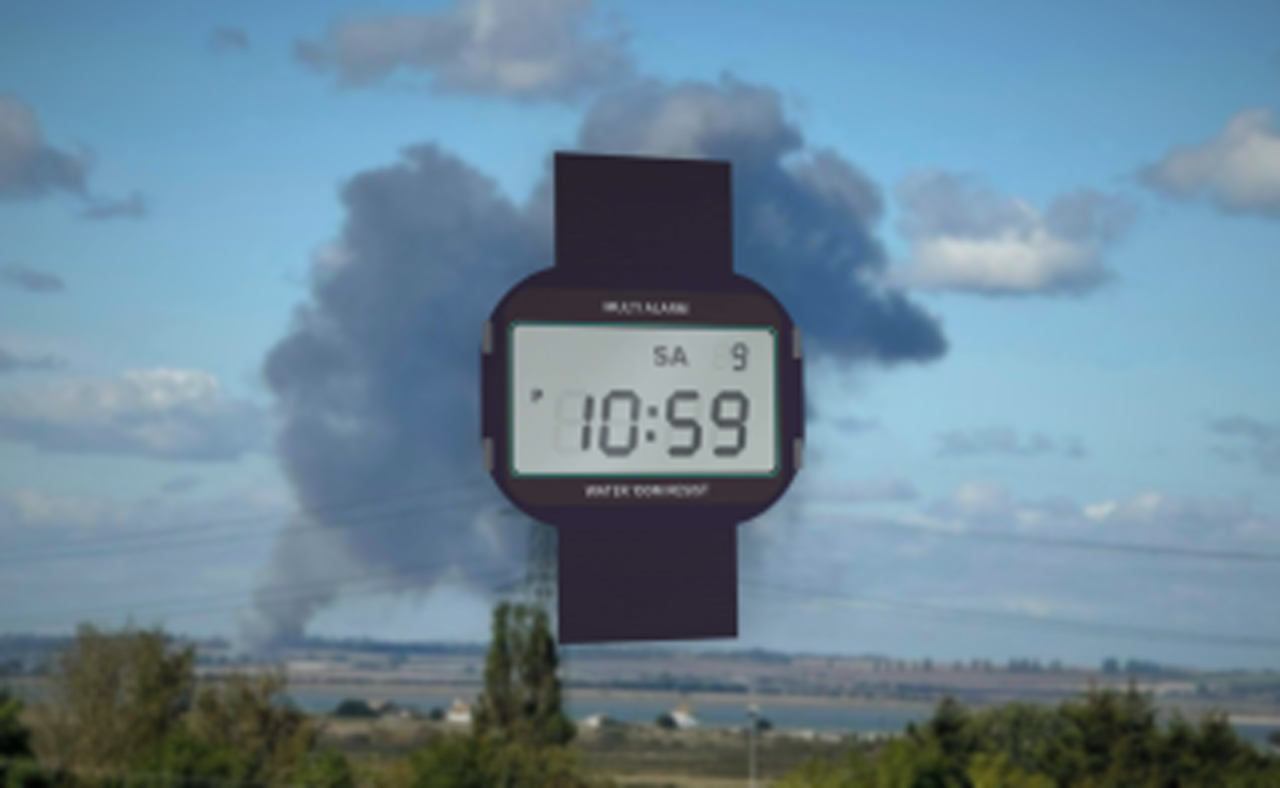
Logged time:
10h59
